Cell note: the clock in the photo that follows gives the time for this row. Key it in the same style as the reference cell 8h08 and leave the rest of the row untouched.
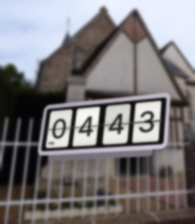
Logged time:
4h43
